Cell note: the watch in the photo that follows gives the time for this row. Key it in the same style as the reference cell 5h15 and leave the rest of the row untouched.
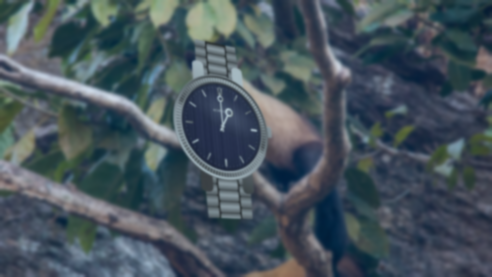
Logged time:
1h00
